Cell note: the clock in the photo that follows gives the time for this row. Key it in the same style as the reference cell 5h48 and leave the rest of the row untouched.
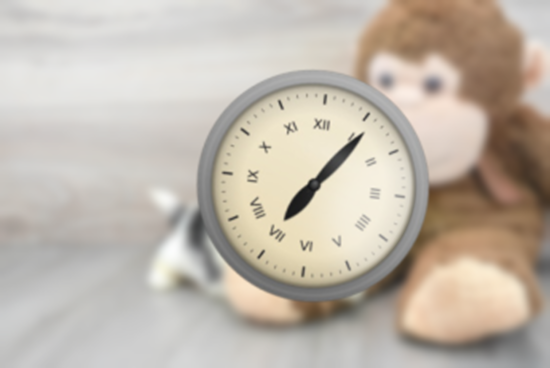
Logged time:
7h06
